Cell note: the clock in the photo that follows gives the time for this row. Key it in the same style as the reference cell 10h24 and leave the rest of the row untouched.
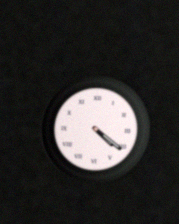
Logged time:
4h21
